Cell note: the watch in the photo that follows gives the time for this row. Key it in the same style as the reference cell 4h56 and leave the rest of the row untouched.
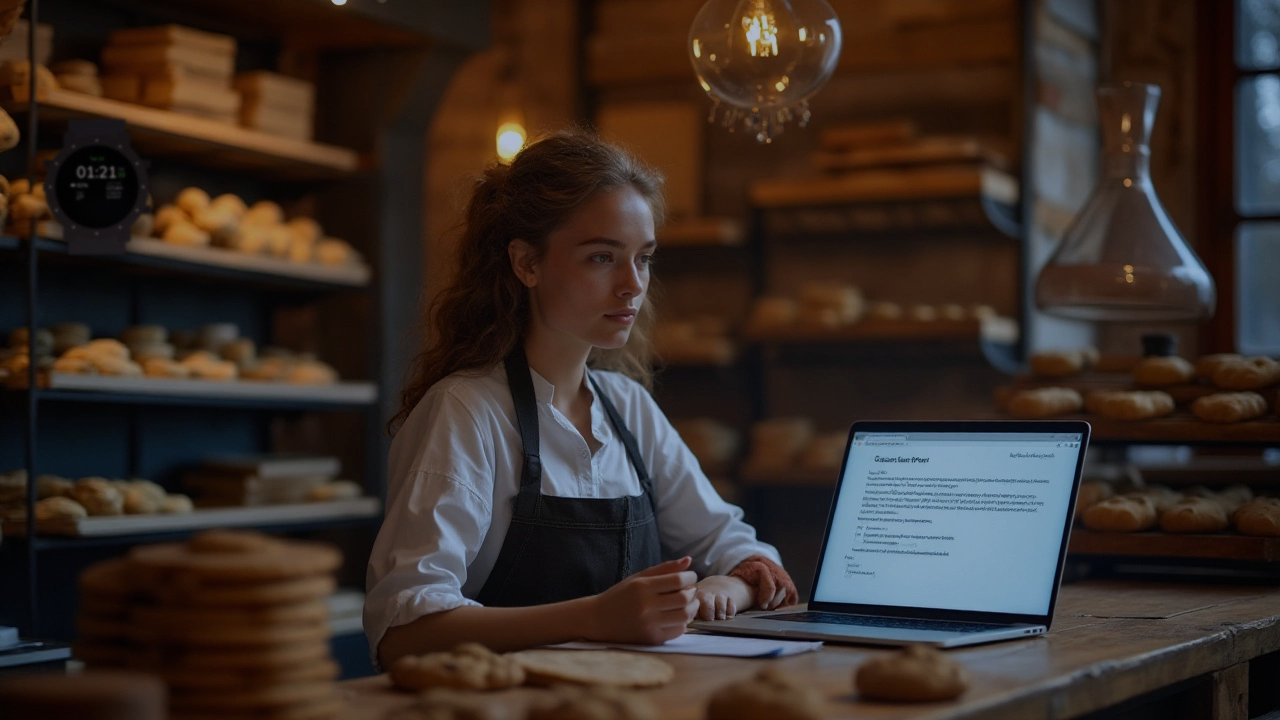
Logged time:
1h21
